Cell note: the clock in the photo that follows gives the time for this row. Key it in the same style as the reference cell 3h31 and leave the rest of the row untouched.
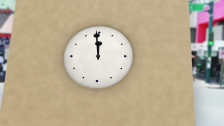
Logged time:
11h59
